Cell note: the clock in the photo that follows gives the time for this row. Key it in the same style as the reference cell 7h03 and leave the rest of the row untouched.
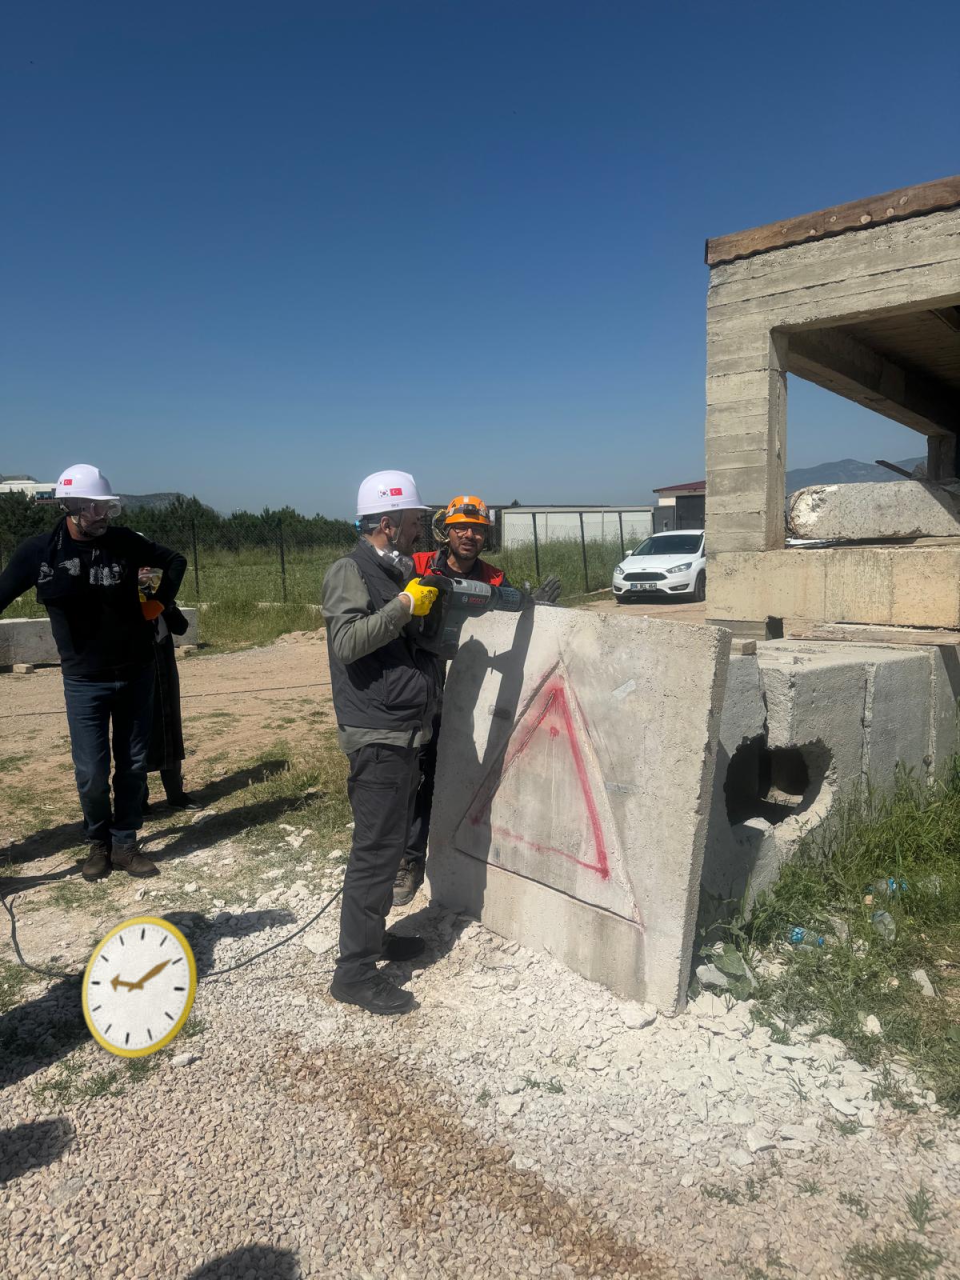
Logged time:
9h09
